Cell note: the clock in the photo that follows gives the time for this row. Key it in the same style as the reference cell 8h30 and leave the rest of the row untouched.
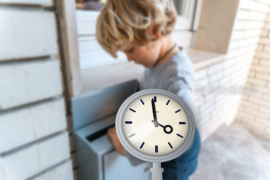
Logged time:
3h59
